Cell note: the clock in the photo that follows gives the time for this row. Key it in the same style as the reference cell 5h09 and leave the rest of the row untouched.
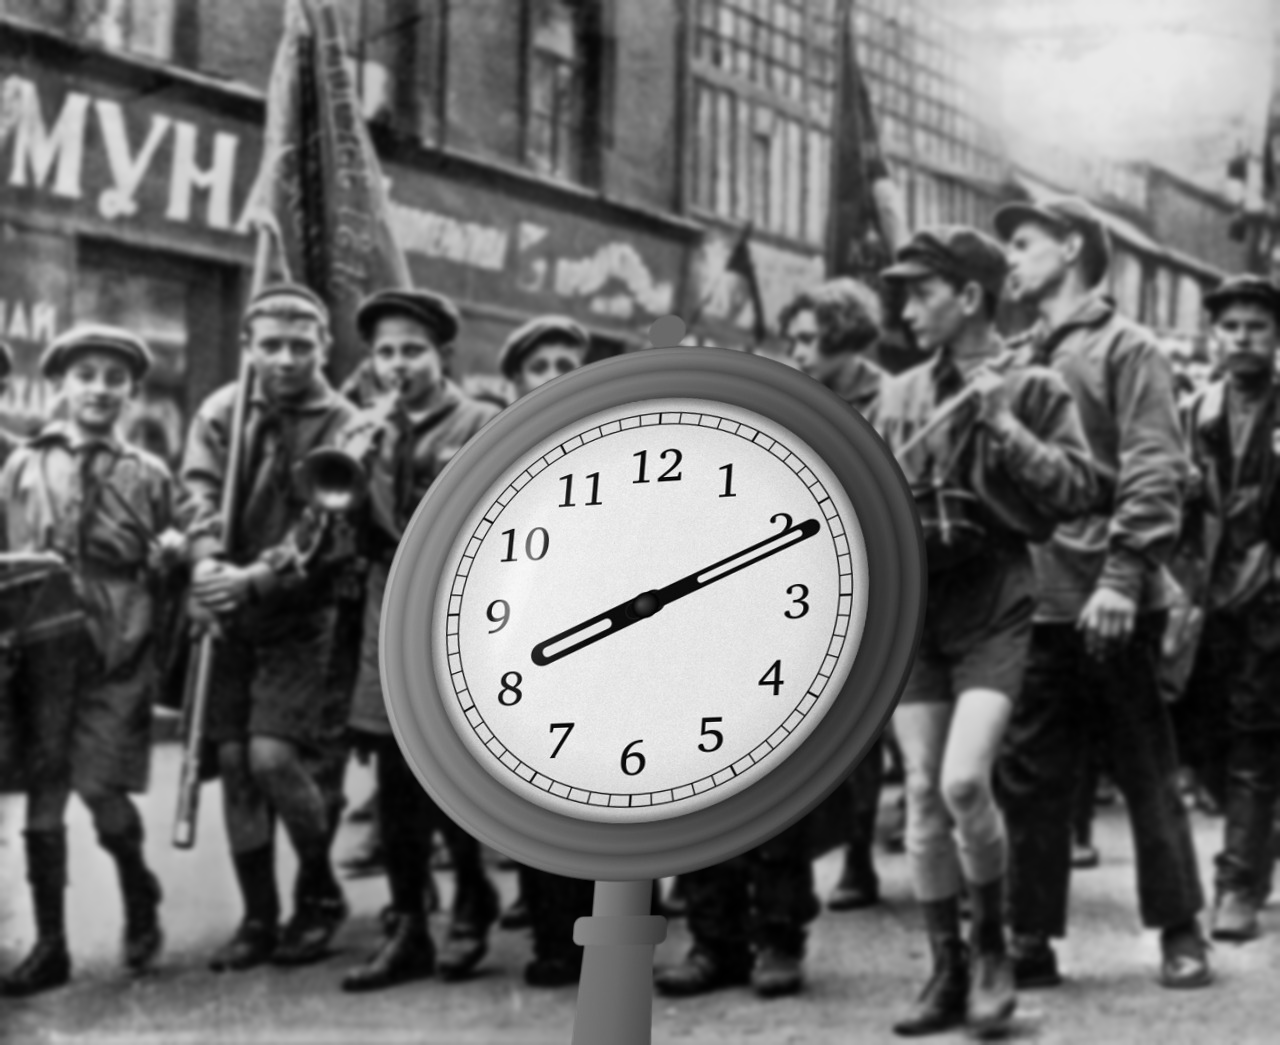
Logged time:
8h11
